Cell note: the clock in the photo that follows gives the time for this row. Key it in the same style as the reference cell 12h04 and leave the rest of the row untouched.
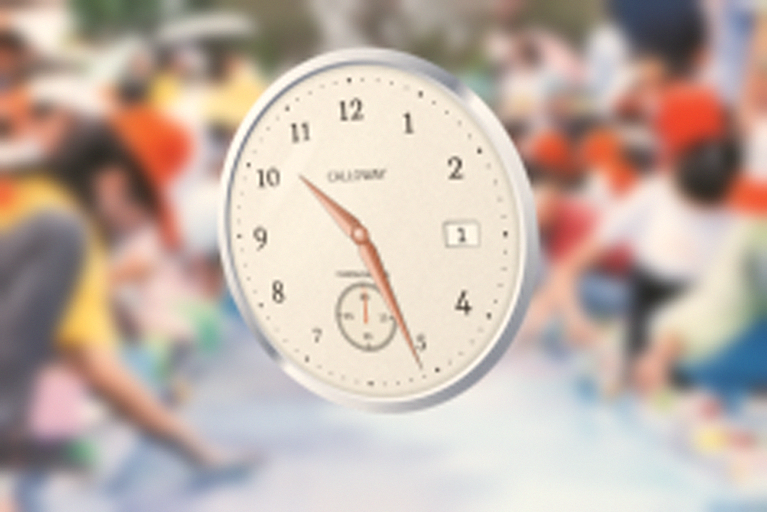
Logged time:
10h26
